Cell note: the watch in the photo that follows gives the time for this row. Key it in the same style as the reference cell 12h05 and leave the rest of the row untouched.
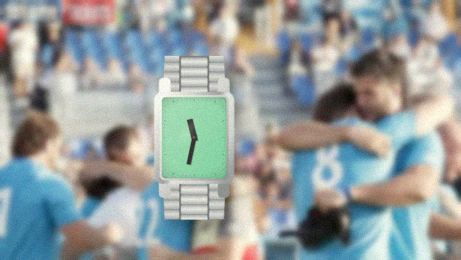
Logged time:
11h32
